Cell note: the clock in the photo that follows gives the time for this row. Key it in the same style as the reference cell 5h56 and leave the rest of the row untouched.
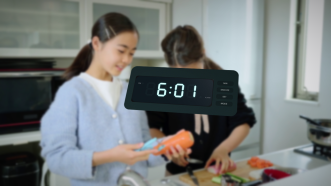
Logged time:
6h01
